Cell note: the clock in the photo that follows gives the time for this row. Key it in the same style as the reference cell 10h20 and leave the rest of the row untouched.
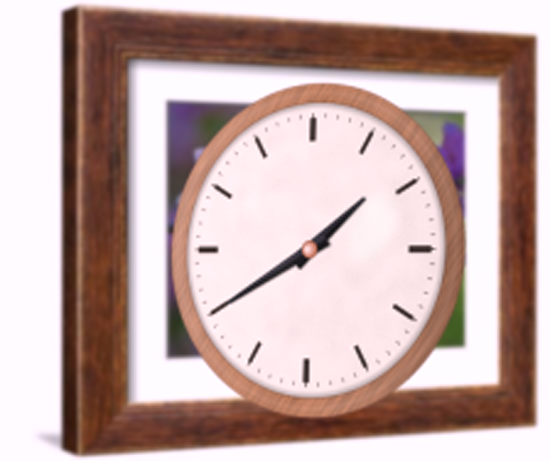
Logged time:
1h40
